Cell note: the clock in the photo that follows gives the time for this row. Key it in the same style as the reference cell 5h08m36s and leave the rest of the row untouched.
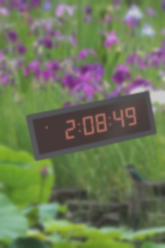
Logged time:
2h08m49s
